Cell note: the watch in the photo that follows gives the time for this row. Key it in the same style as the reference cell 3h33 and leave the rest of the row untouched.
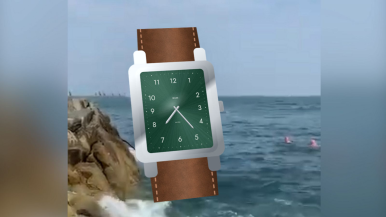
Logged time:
7h24
